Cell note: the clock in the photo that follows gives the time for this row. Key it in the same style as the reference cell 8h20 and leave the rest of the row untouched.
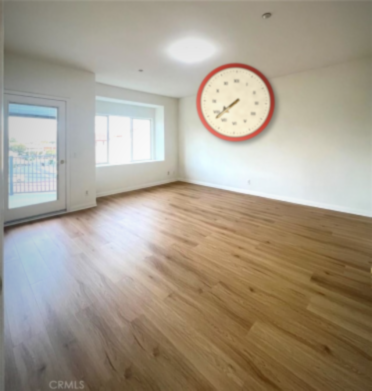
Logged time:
7h38
